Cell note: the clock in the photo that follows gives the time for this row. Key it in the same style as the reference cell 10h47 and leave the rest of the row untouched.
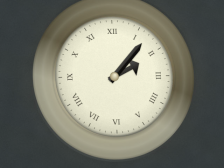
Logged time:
2h07
